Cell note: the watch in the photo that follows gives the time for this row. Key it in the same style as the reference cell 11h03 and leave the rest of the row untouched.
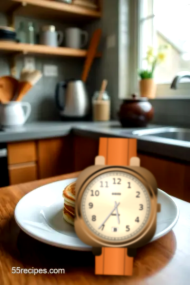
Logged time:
5h36
